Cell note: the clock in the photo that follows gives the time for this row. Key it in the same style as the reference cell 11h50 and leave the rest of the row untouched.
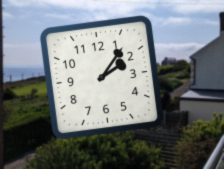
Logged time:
2h07
